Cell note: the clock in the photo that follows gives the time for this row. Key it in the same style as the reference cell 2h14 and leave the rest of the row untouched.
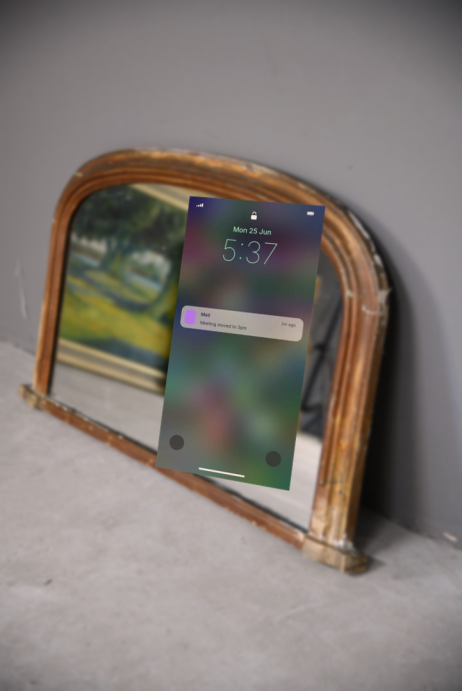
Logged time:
5h37
